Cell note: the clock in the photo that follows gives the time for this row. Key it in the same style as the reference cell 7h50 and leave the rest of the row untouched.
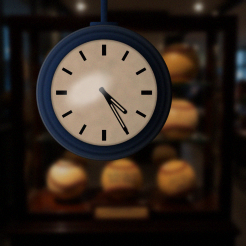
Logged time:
4h25
